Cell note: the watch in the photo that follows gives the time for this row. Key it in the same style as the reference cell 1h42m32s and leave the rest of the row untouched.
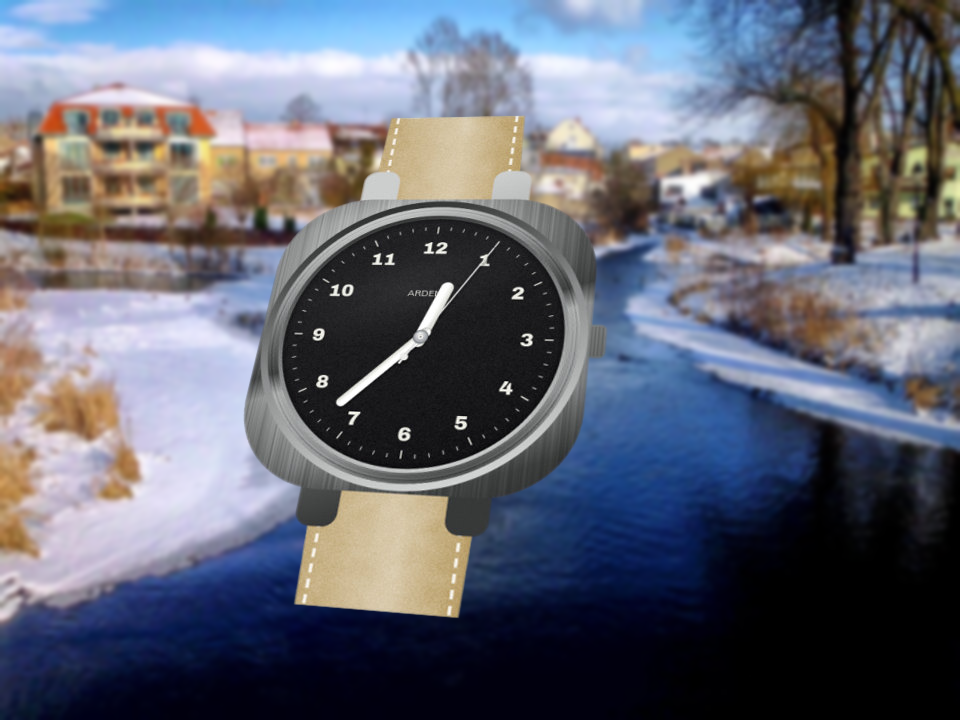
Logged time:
12h37m05s
